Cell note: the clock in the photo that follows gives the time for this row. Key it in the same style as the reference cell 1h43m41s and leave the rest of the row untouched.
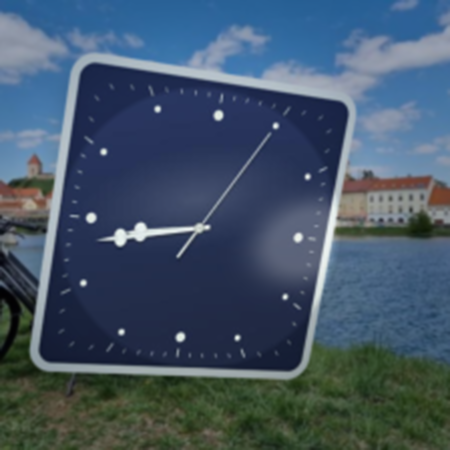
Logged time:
8h43m05s
